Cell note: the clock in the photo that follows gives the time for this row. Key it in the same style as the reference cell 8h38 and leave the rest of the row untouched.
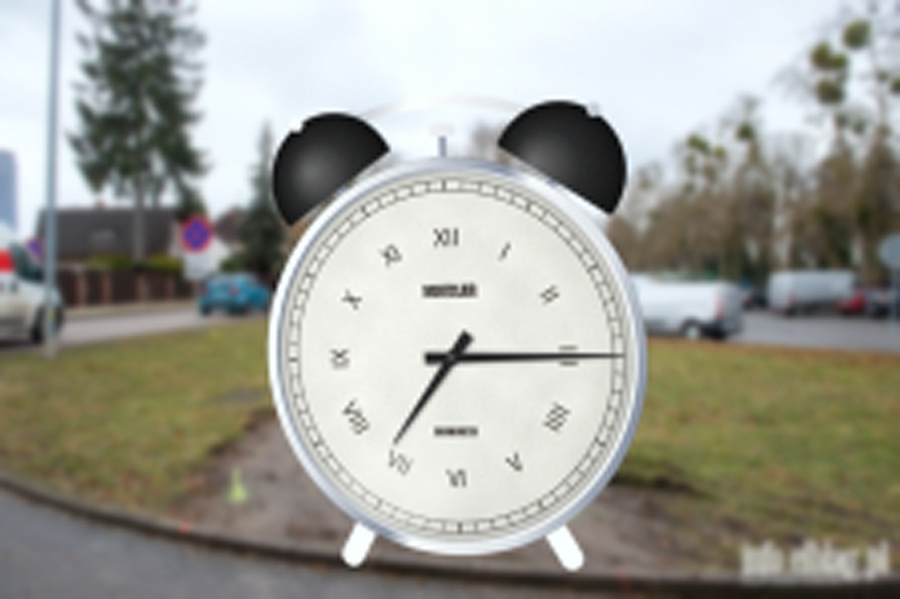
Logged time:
7h15
